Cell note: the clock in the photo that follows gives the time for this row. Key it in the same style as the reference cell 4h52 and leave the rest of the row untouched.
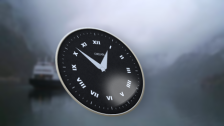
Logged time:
12h52
